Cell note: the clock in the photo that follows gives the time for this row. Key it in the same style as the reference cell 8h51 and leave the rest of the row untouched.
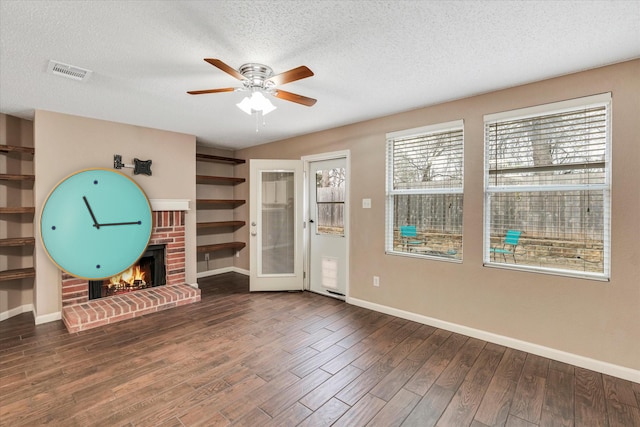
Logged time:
11h15
